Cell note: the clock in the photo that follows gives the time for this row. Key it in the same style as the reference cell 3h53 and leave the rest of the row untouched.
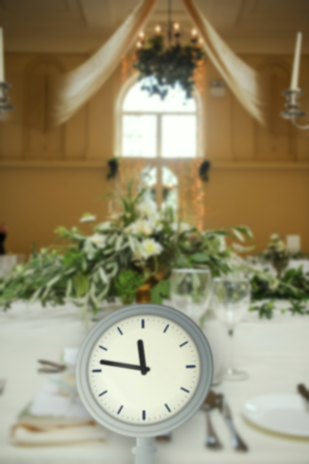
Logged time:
11h47
